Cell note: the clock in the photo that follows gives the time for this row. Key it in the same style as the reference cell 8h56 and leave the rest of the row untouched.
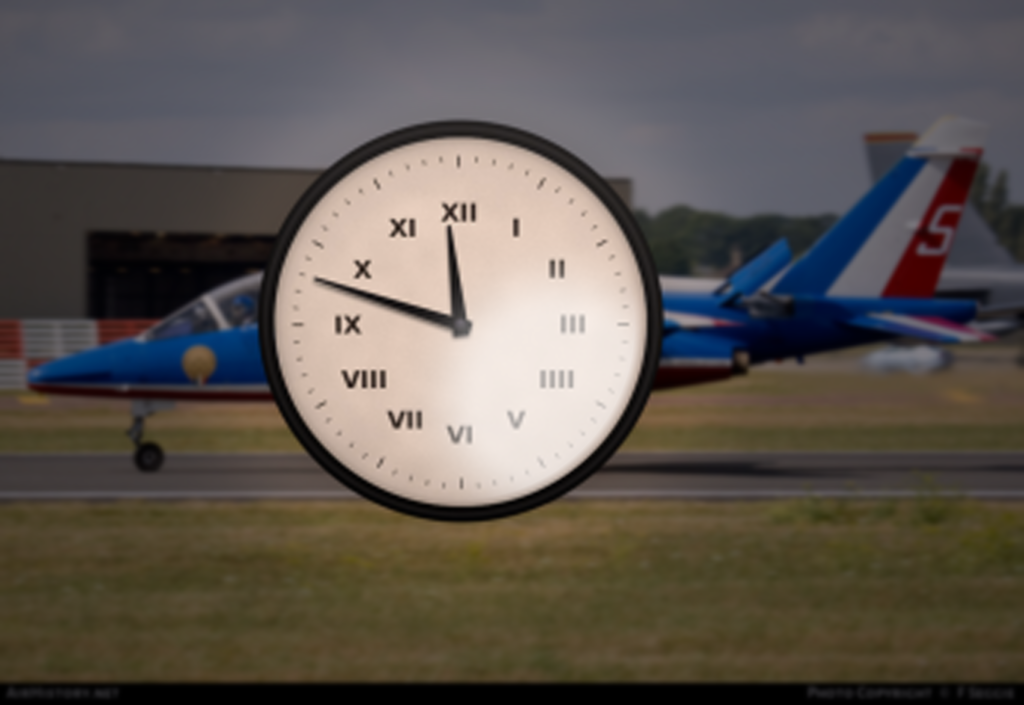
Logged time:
11h48
